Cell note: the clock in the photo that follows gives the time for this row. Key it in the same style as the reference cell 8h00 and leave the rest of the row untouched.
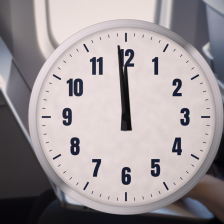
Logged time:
11h59
